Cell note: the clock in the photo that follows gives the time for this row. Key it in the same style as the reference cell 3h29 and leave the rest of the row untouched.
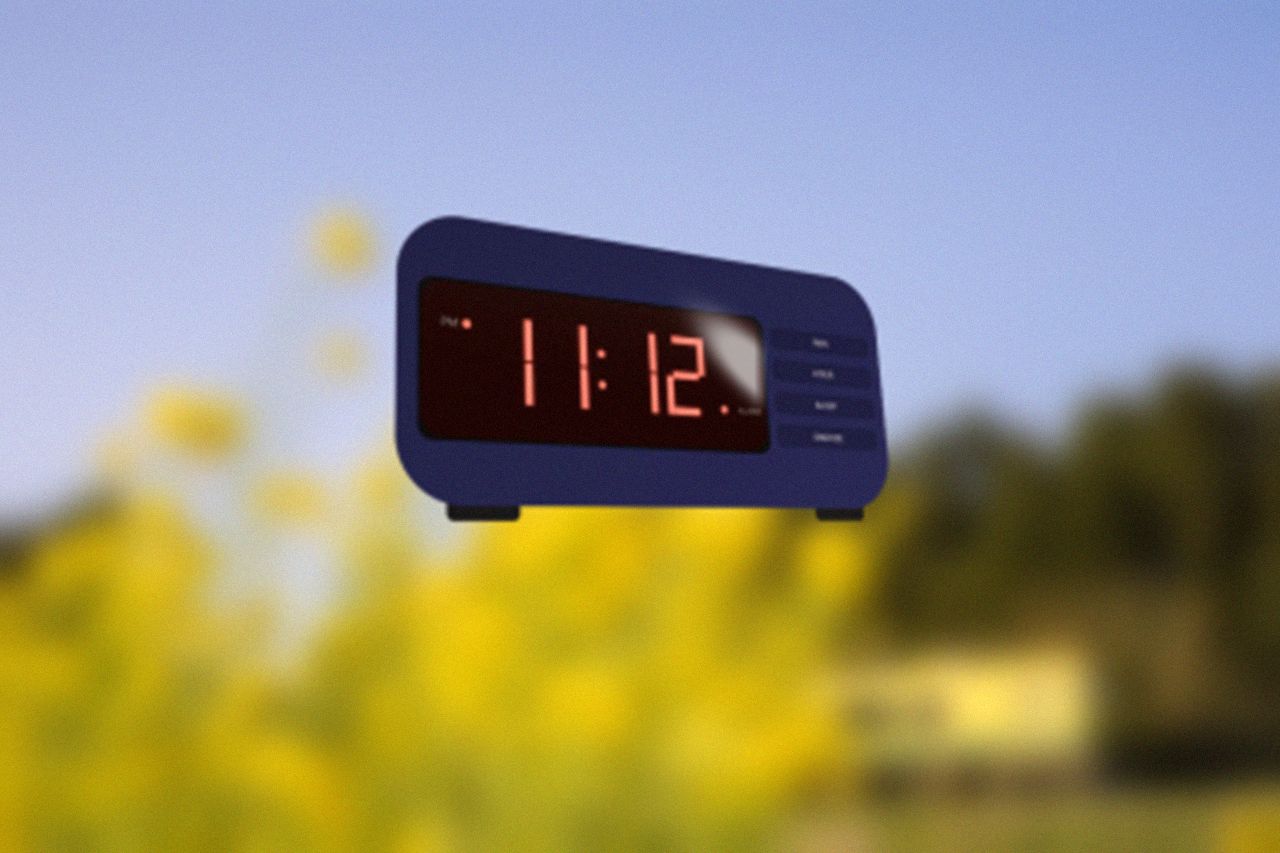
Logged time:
11h12
